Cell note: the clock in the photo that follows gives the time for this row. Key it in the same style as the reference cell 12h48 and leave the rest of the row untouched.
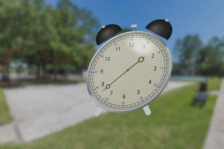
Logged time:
1h38
